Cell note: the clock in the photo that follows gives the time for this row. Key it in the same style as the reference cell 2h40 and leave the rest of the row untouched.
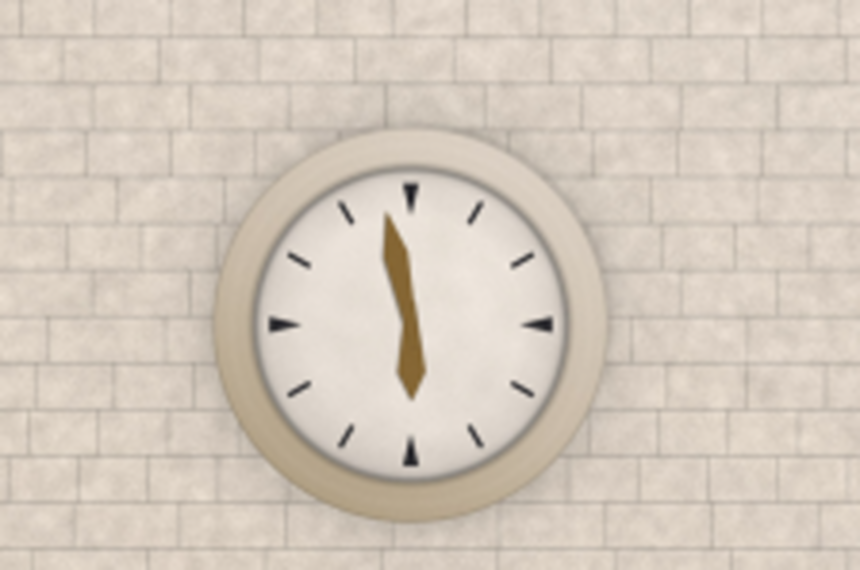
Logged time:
5h58
